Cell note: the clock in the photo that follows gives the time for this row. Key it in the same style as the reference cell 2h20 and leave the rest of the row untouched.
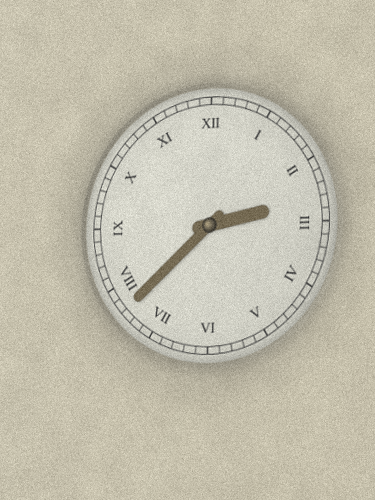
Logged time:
2h38
